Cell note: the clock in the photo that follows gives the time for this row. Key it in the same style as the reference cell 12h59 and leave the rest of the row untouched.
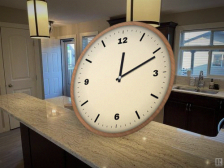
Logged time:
12h11
